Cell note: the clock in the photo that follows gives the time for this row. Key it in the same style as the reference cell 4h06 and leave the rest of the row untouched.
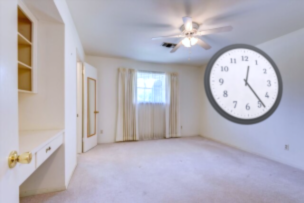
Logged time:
12h24
